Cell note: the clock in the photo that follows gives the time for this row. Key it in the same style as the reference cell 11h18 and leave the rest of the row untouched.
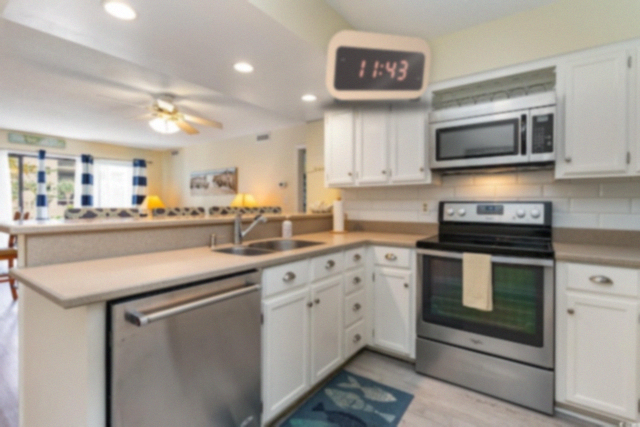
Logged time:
11h43
